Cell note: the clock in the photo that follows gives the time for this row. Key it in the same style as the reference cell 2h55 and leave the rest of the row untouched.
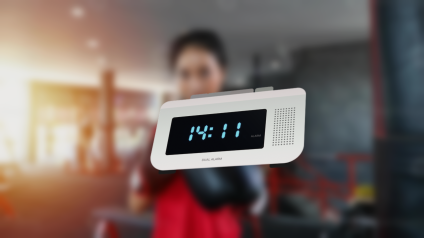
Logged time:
14h11
